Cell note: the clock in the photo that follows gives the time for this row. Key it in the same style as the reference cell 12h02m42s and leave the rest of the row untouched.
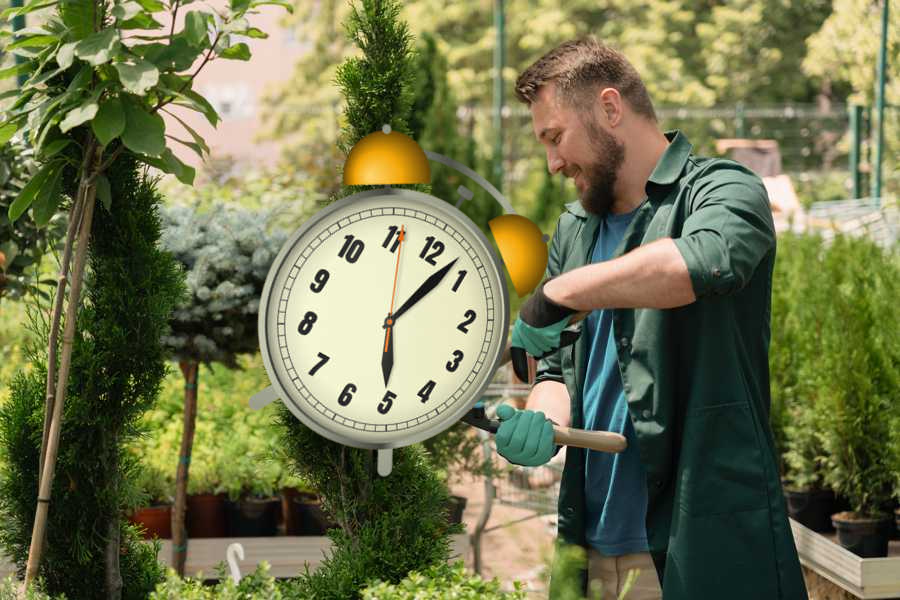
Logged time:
5h02m56s
